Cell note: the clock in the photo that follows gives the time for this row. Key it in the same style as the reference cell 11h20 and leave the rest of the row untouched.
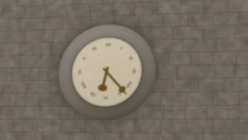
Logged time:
6h23
